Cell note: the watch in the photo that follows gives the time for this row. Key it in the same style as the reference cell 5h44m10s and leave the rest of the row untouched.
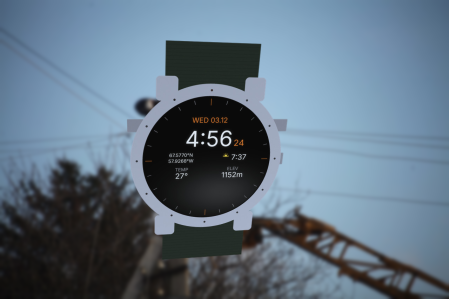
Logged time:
4h56m24s
